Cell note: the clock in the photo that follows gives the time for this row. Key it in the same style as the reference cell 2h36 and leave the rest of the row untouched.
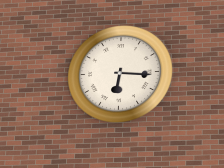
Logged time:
6h16
